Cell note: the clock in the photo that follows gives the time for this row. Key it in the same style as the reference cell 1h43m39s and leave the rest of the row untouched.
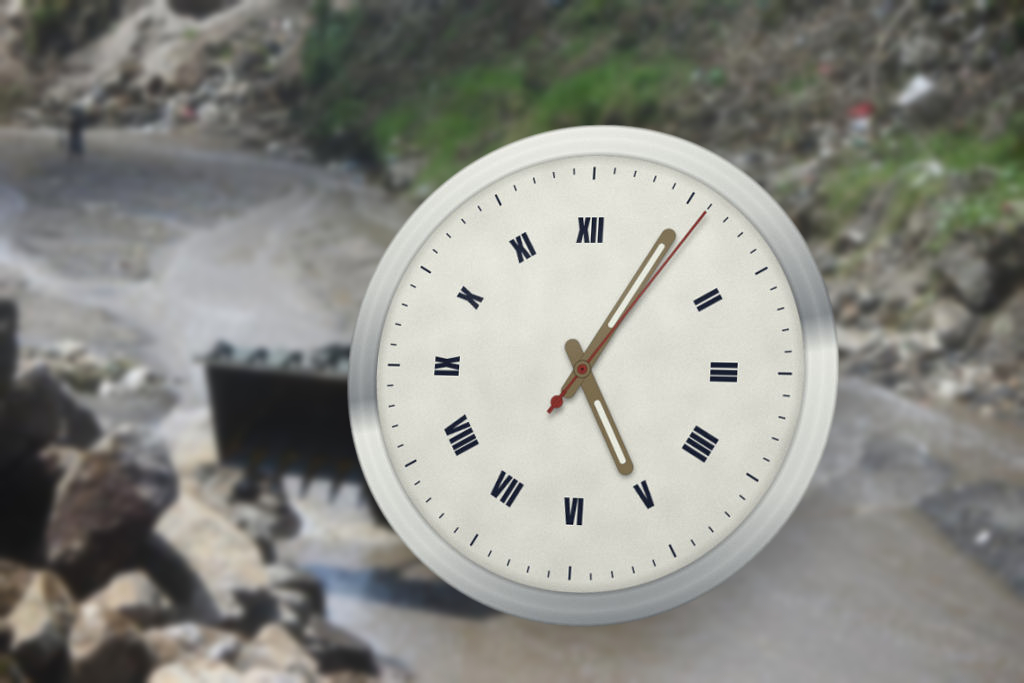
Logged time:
5h05m06s
